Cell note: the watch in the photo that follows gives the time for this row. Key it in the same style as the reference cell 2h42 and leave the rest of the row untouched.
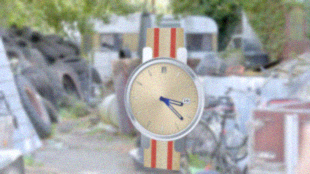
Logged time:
3h22
